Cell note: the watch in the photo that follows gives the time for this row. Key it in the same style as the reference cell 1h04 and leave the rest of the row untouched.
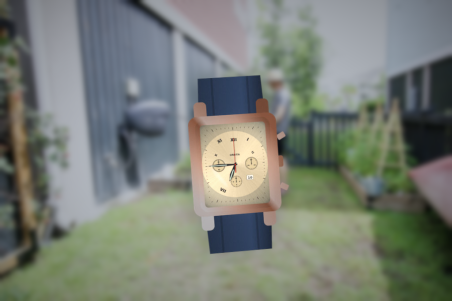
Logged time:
6h45
